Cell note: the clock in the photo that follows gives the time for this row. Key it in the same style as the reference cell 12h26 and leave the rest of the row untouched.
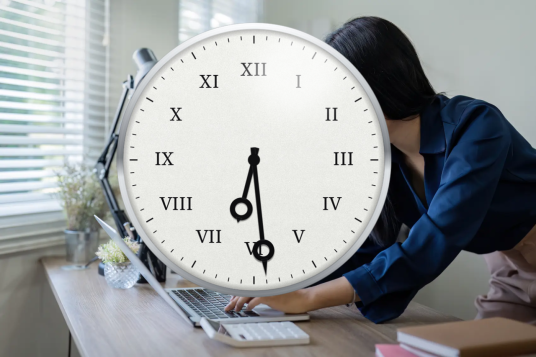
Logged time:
6h29
